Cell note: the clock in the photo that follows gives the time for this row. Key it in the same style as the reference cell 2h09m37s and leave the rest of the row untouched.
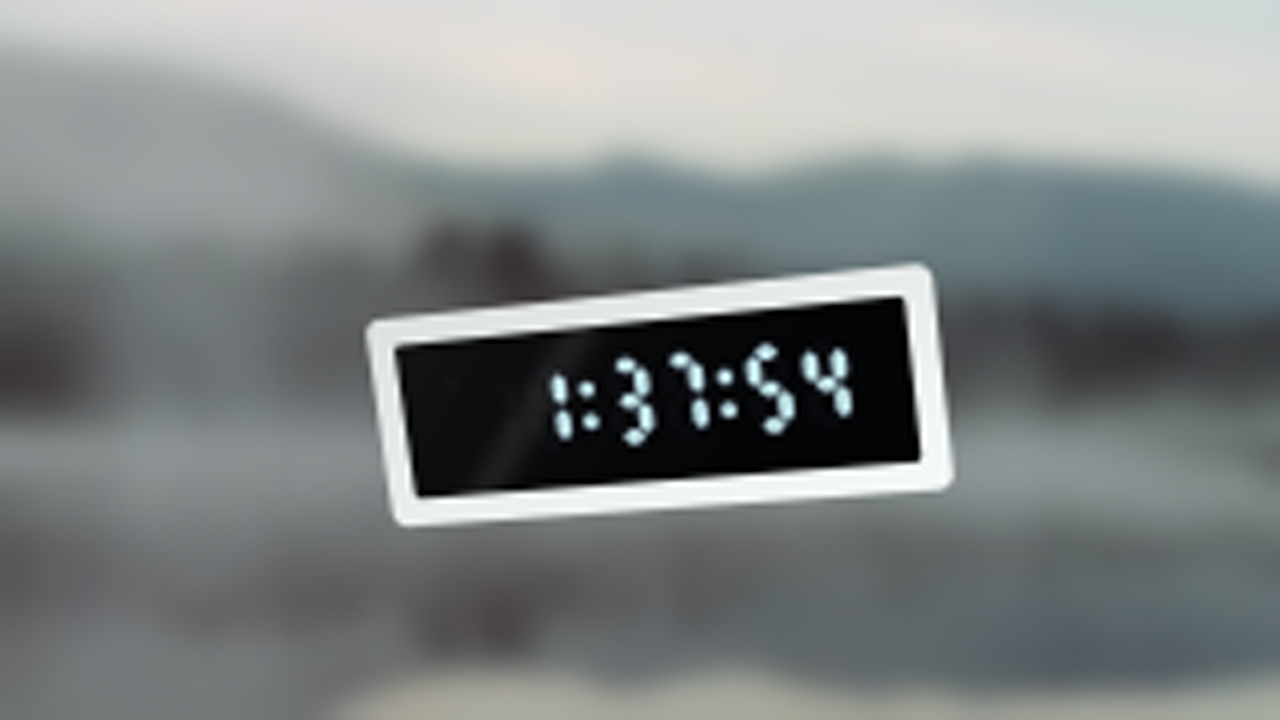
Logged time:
1h37m54s
